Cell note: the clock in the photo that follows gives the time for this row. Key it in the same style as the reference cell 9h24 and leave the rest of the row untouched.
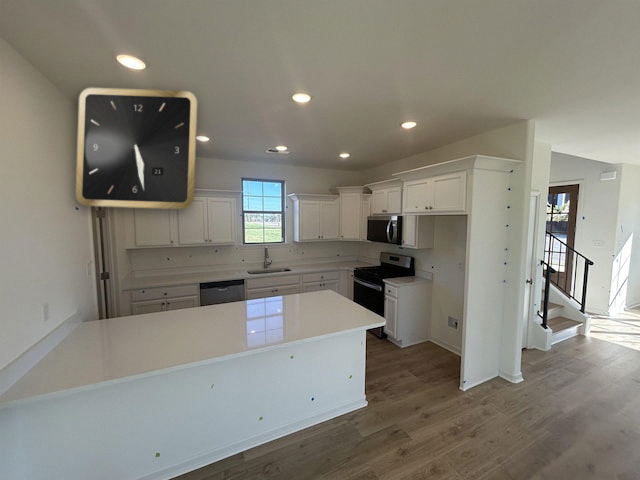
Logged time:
5h28
